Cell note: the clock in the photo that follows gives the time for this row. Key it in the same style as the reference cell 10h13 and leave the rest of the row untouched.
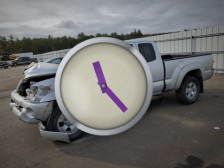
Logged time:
11h23
